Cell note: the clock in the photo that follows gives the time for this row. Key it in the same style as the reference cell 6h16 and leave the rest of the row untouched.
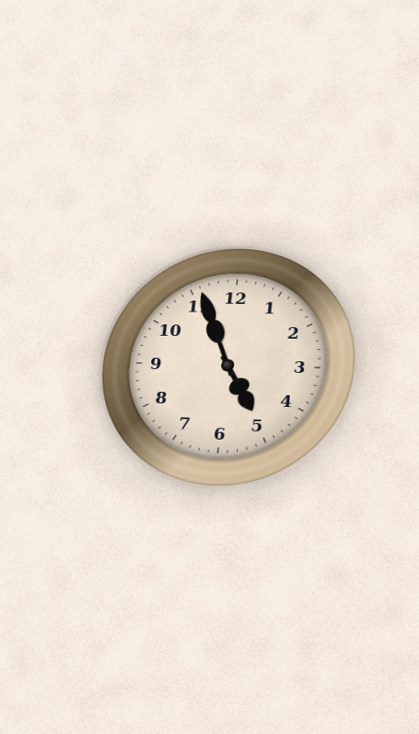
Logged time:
4h56
